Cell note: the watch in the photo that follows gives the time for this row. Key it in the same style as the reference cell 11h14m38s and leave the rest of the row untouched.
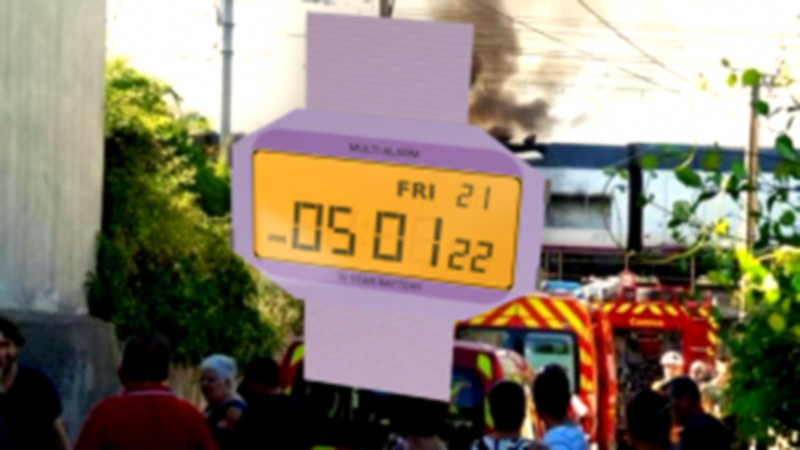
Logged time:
5h01m22s
